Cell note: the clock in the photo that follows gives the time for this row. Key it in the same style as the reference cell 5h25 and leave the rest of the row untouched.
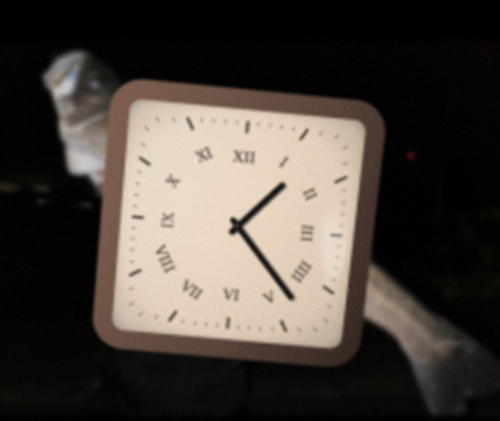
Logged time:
1h23
